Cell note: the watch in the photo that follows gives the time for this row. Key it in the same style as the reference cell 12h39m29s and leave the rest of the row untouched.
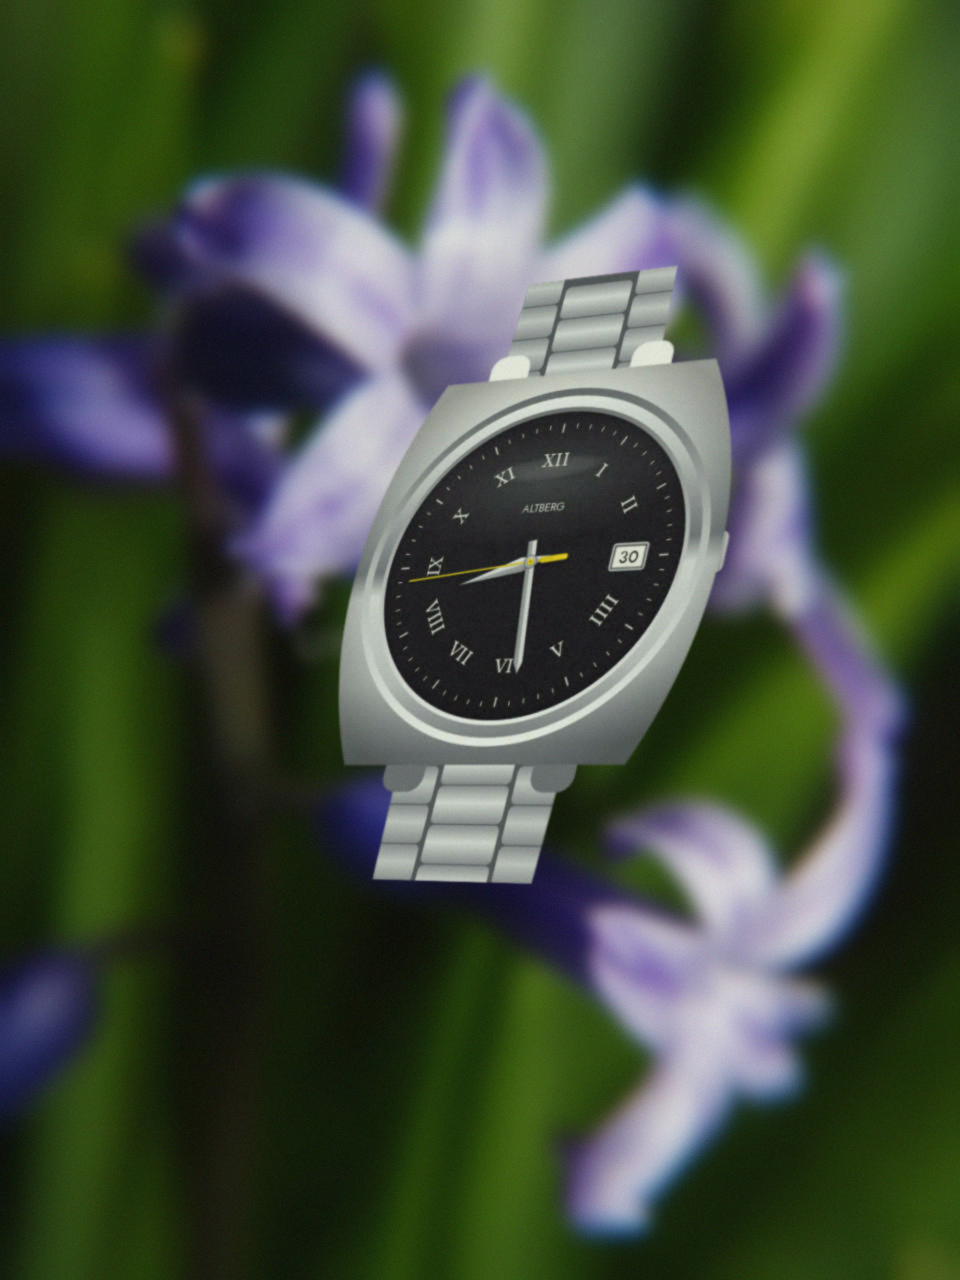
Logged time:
8h28m44s
